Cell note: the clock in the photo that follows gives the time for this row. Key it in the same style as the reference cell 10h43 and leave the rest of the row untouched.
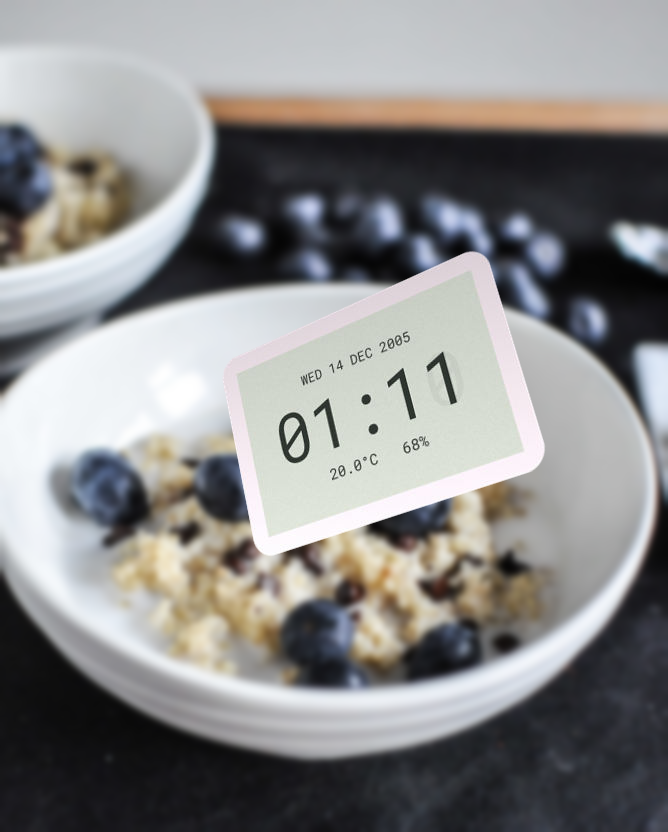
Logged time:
1h11
